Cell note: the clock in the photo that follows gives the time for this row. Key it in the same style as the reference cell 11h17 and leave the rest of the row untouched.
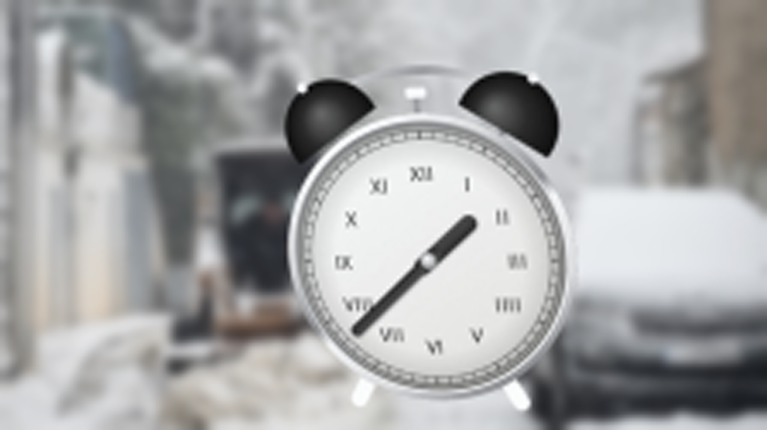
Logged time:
1h38
